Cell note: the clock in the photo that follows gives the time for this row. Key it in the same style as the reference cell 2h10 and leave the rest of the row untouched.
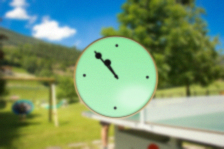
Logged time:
10h53
